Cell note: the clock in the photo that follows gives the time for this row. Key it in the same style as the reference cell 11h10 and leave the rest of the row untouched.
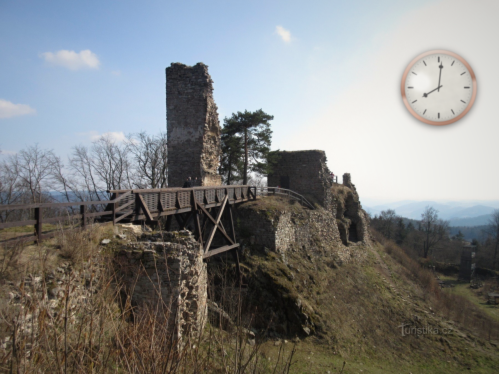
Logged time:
8h01
